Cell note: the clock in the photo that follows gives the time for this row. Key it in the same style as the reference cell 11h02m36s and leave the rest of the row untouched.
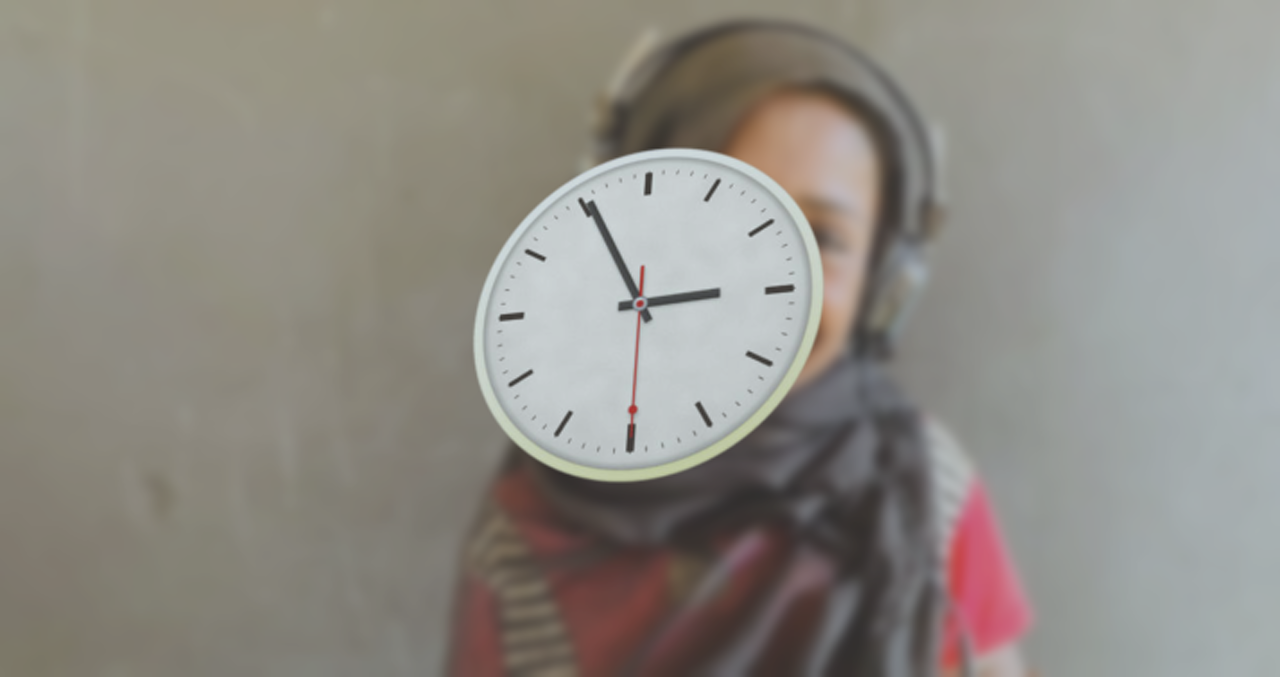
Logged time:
2h55m30s
